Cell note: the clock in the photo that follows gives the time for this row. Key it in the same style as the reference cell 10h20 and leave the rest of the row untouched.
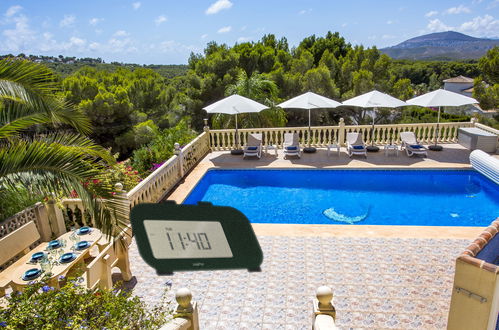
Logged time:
11h40
